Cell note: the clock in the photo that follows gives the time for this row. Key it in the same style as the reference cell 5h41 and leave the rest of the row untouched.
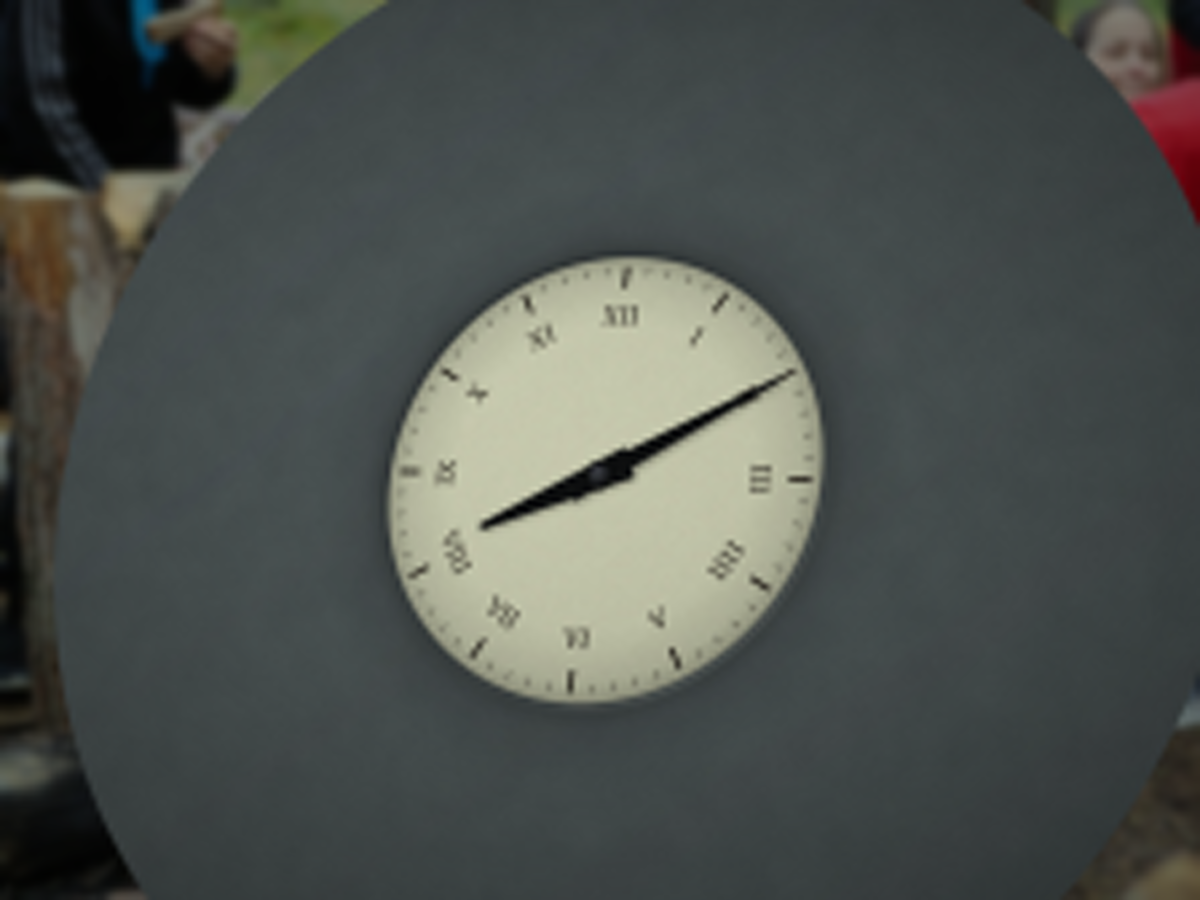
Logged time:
8h10
